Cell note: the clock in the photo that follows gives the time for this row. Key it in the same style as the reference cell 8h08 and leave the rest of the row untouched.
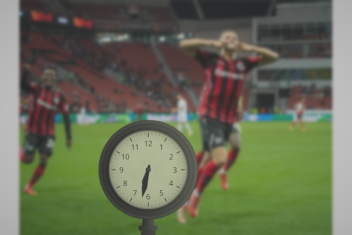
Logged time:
6h32
